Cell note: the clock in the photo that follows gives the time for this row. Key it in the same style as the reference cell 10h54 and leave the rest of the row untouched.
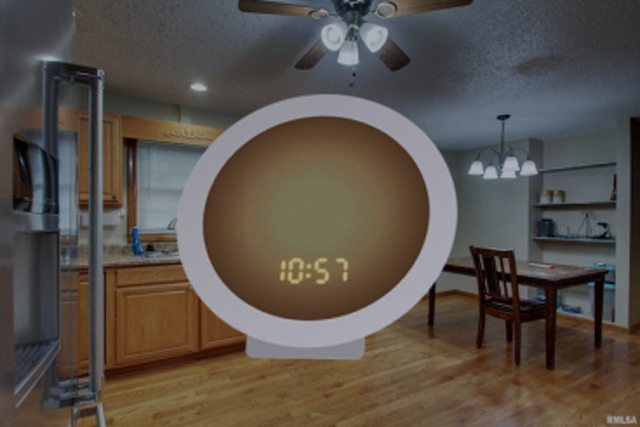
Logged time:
10h57
